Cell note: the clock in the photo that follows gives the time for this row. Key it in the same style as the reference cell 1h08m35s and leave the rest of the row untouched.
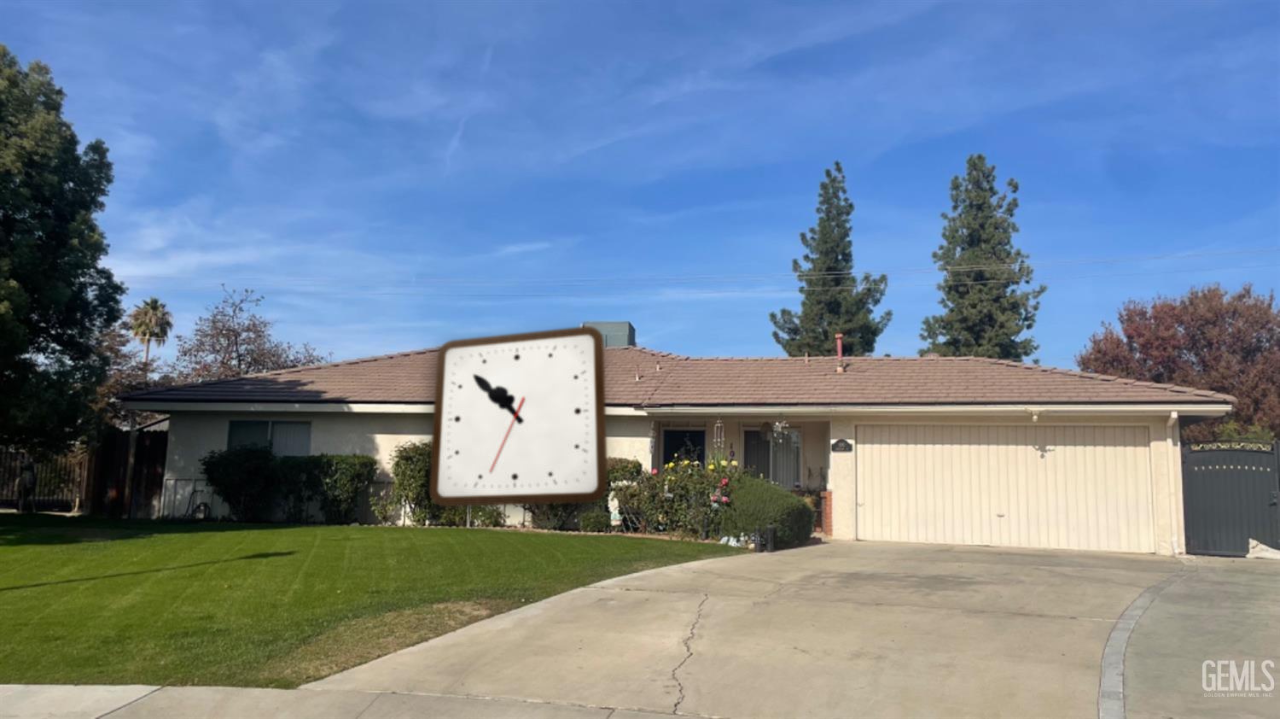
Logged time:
10h52m34s
